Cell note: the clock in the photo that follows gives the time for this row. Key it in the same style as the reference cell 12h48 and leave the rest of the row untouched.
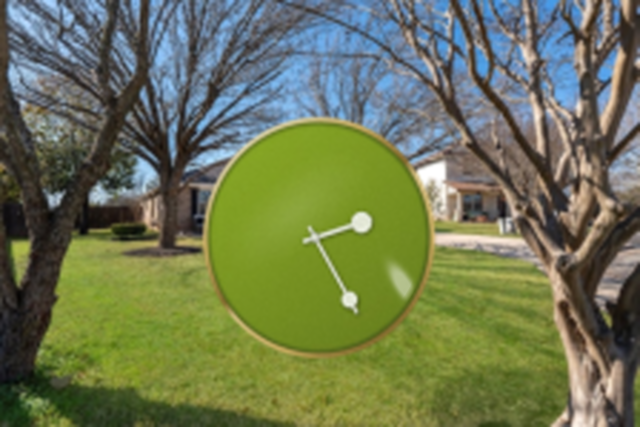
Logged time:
2h25
